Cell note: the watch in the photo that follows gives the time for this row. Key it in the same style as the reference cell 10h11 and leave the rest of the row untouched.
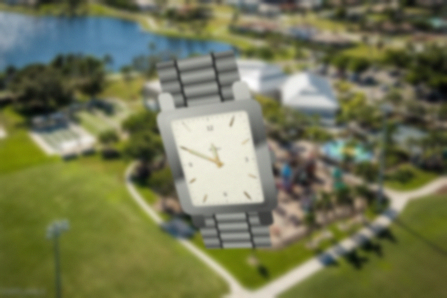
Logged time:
11h50
